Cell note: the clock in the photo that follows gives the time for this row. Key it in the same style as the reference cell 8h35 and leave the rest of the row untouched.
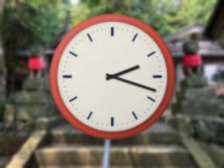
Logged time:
2h18
